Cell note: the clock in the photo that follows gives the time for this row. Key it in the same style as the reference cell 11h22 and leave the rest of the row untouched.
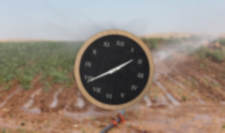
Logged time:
1h39
